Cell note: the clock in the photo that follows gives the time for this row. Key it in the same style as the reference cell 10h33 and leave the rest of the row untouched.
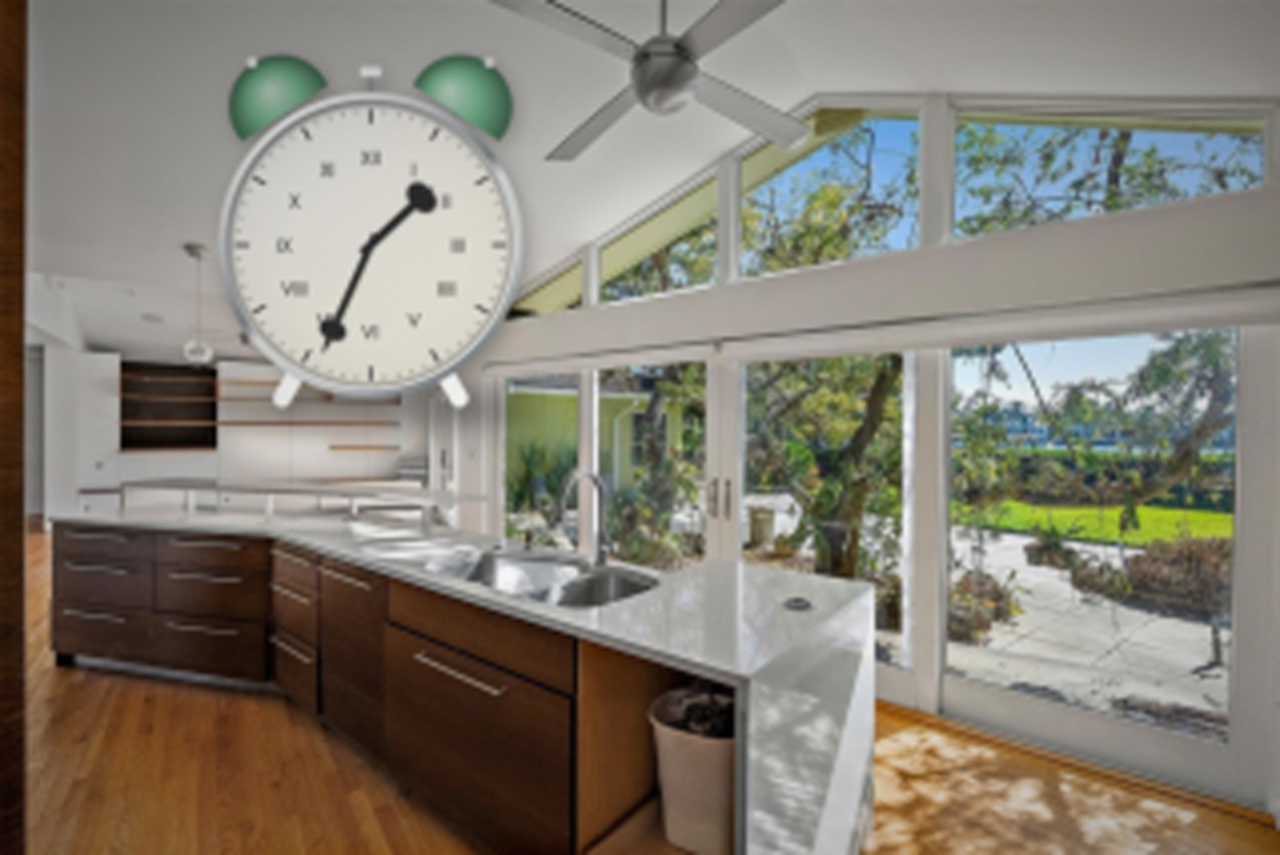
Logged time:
1h34
